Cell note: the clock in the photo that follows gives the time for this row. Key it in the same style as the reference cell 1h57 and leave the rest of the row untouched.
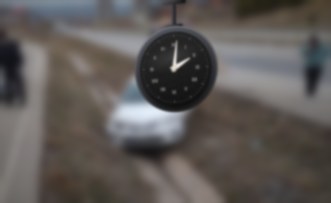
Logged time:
2h01
